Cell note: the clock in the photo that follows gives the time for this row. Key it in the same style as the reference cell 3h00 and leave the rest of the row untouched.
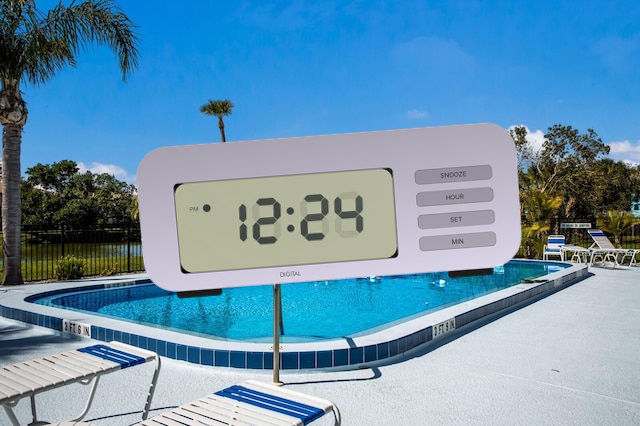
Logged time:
12h24
